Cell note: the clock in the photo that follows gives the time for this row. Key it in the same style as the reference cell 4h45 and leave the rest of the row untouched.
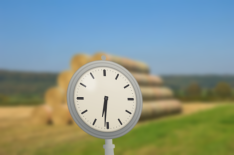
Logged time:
6h31
